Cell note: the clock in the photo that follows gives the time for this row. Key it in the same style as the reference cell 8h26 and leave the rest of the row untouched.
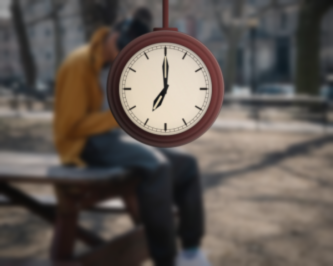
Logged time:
7h00
